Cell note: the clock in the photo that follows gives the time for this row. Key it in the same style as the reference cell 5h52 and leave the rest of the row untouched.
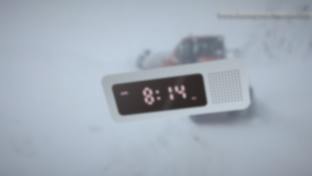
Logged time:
8h14
